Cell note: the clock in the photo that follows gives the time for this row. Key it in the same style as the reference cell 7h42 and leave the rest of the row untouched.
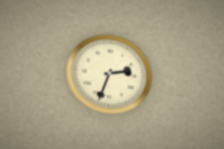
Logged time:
2h33
